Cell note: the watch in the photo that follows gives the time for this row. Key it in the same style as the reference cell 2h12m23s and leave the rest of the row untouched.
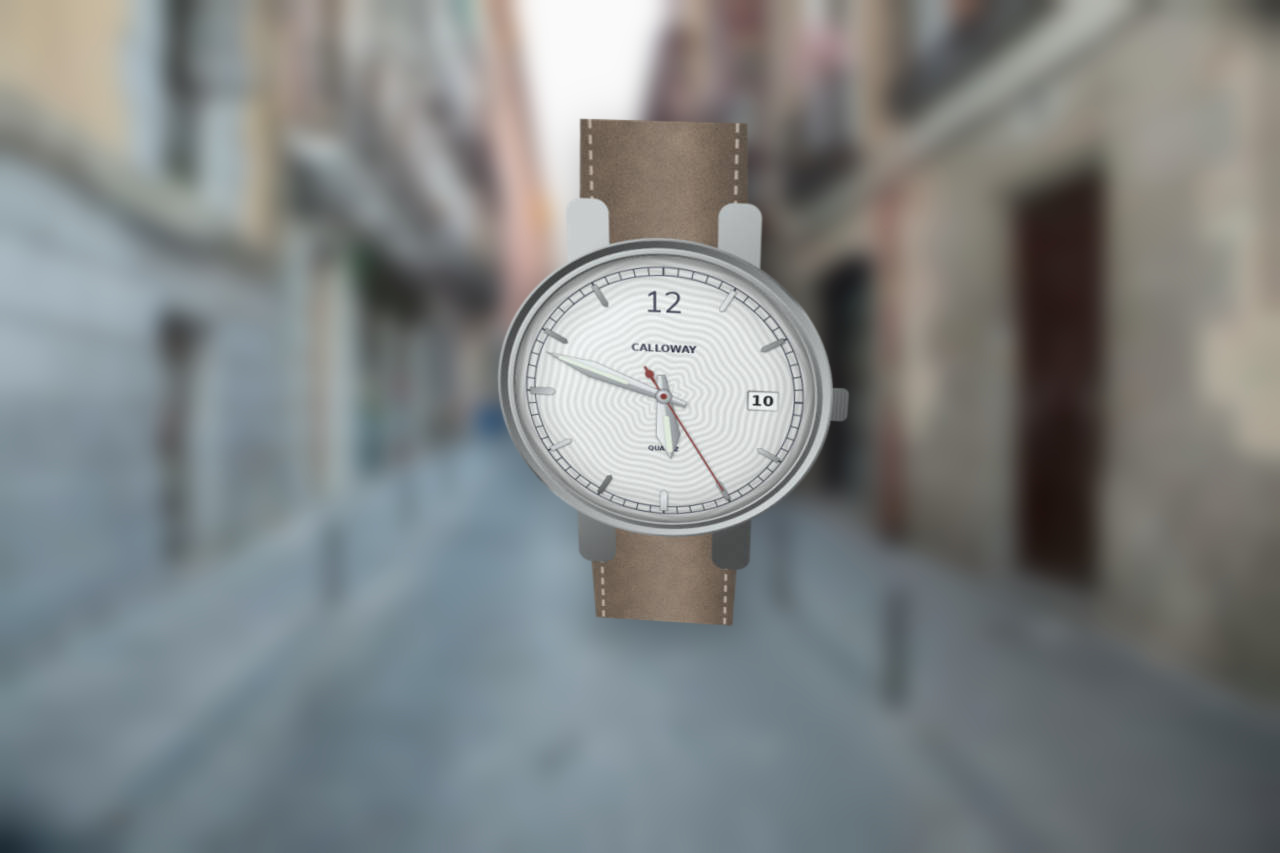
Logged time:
5h48m25s
